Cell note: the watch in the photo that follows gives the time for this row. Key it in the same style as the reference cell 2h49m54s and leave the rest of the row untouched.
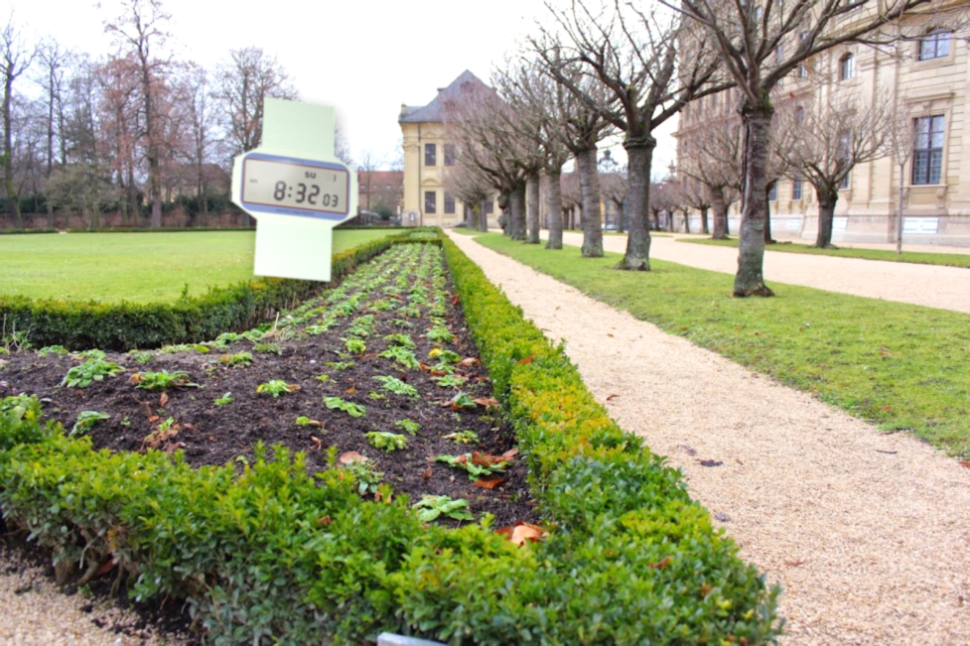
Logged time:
8h32m03s
